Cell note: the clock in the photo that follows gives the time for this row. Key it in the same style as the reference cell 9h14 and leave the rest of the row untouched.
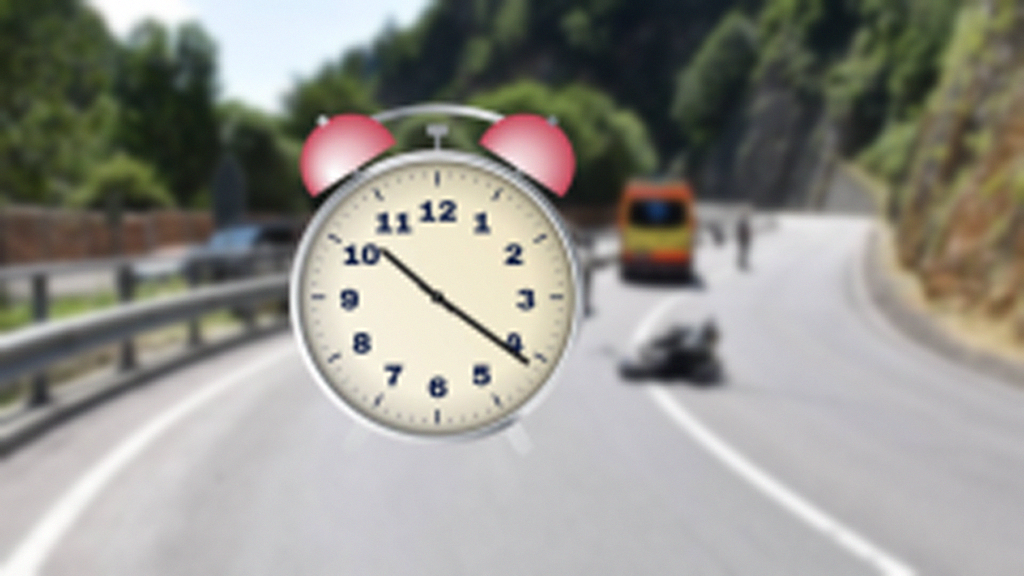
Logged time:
10h21
